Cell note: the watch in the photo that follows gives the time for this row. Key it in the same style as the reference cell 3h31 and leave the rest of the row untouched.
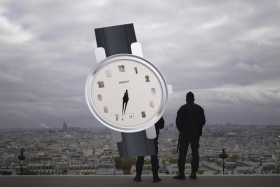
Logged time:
6h33
